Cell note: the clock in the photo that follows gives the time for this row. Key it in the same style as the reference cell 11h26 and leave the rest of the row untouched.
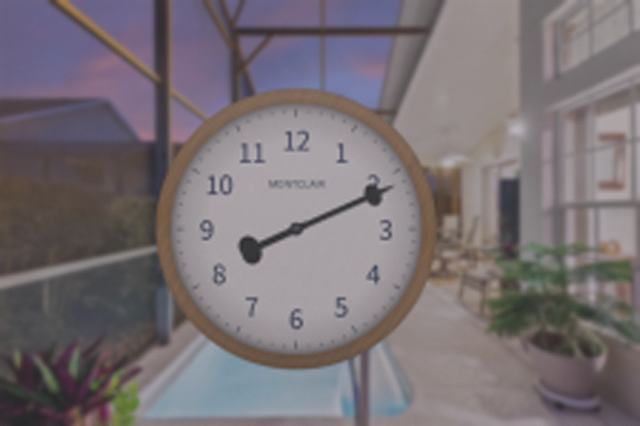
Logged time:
8h11
